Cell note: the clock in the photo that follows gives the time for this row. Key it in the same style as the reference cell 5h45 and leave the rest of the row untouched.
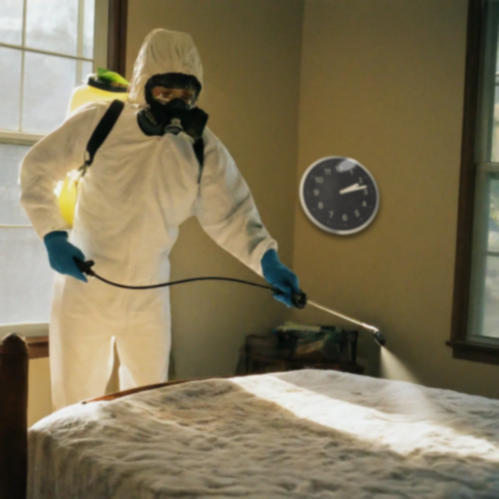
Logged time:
2h13
